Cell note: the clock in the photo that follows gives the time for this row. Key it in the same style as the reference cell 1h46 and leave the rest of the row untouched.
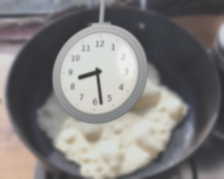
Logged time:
8h28
